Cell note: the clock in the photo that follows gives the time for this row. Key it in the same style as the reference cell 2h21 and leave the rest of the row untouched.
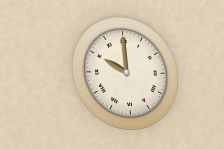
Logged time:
10h00
